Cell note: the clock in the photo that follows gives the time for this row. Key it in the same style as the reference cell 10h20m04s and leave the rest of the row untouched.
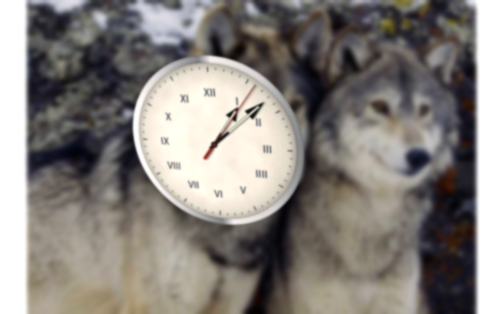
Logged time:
1h08m06s
